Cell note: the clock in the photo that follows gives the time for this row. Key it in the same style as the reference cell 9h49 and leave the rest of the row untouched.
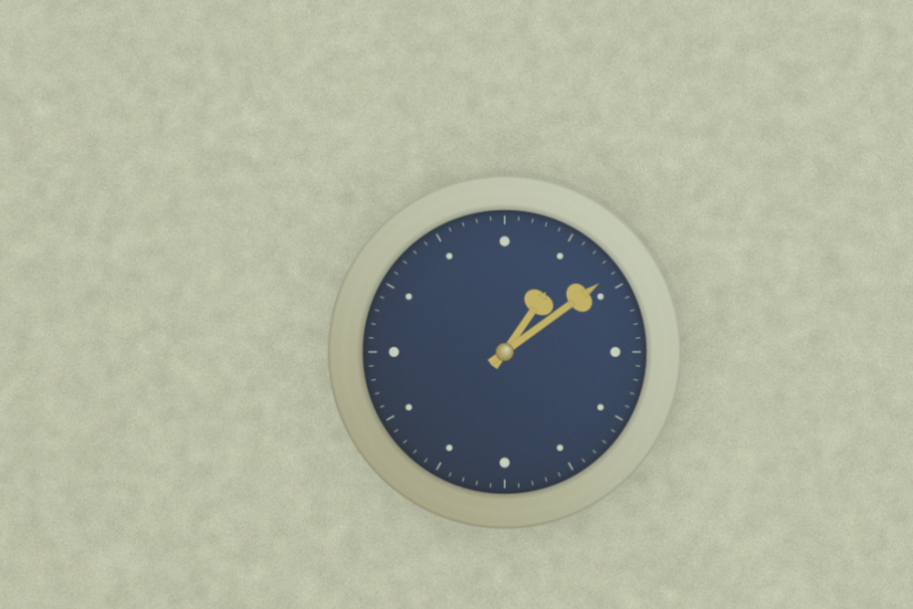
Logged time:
1h09
